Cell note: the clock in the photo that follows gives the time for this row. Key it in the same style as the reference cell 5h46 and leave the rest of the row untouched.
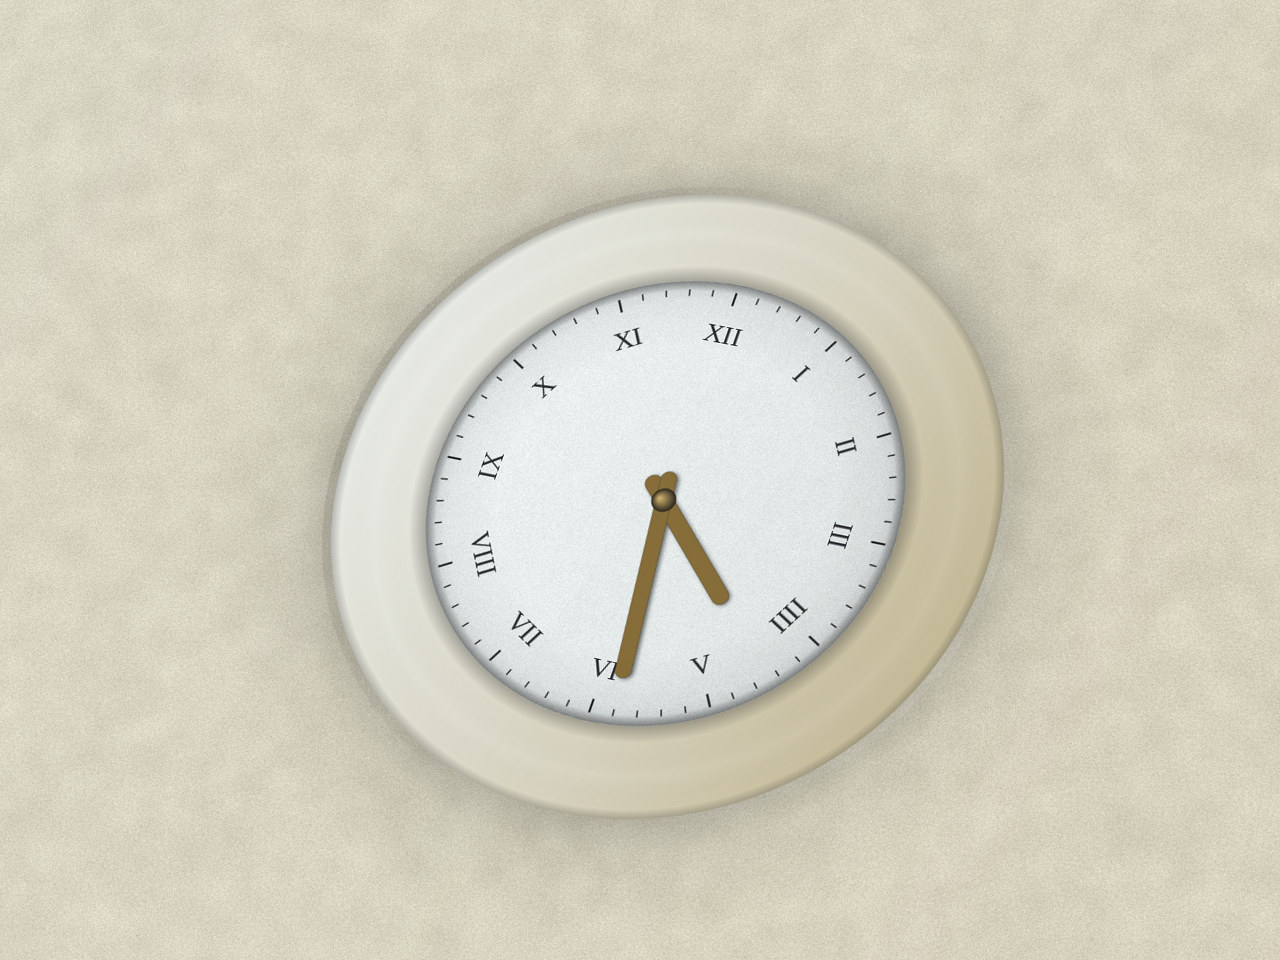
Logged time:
4h29
